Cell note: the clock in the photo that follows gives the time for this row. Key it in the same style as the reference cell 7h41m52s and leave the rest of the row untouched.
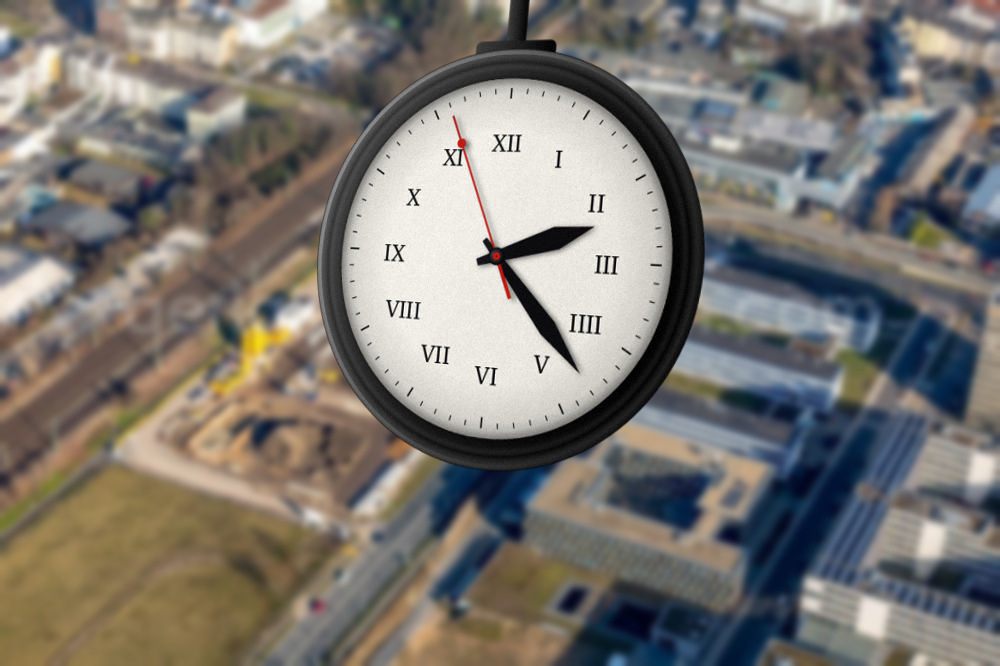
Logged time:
2h22m56s
